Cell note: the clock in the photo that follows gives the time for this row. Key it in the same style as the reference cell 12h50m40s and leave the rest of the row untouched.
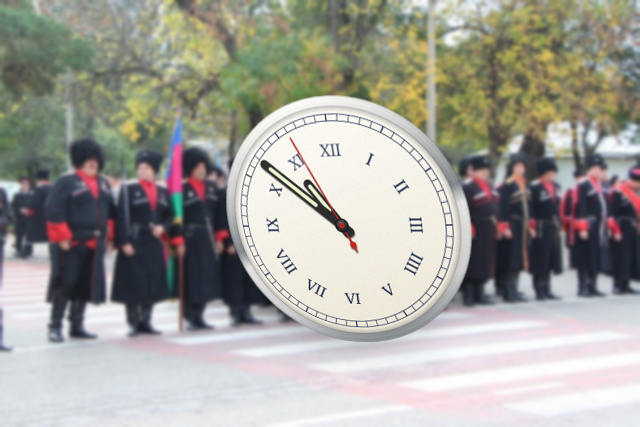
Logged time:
10h51m56s
